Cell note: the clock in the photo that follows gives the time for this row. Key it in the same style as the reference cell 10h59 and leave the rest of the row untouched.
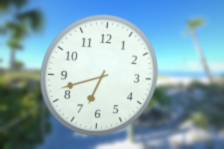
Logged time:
6h42
